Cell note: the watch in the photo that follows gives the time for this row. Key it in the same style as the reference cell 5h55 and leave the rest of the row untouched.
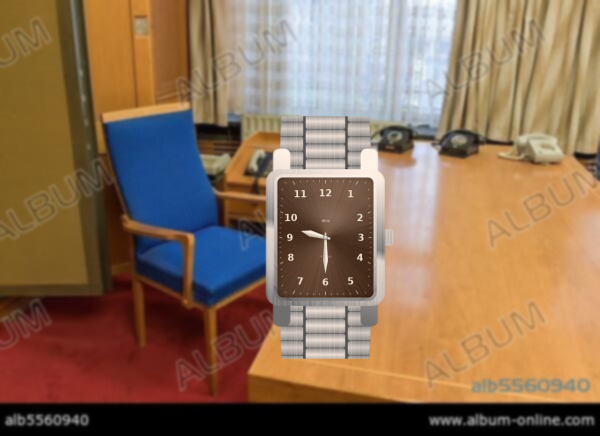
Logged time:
9h30
